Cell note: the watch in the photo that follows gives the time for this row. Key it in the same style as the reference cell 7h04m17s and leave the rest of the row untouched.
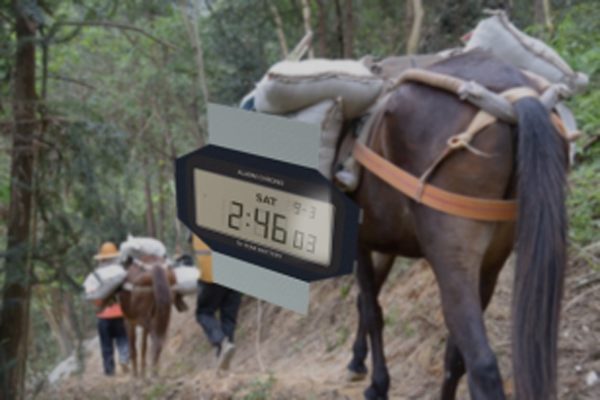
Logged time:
2h46m03s
